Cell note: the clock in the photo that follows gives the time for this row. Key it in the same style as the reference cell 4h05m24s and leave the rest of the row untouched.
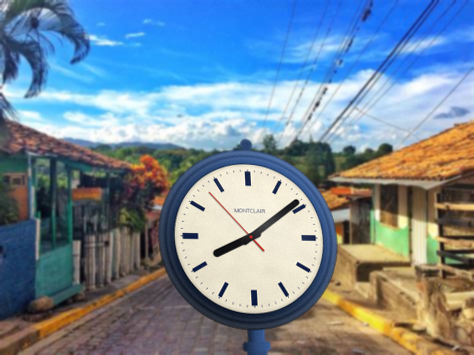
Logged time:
8h08m53s
